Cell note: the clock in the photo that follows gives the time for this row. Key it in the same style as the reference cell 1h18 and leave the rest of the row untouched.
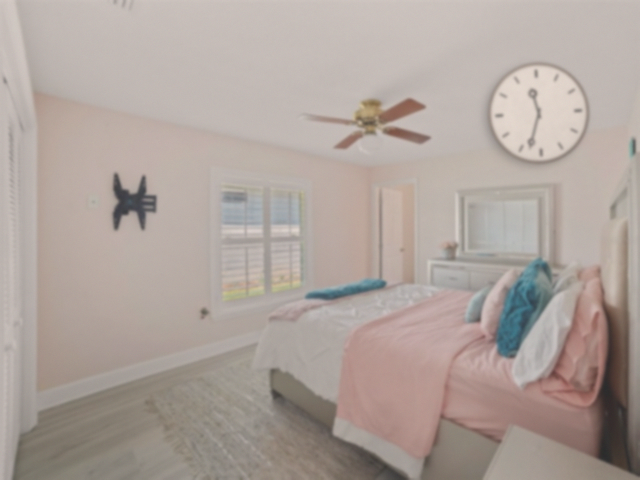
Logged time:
11h33
